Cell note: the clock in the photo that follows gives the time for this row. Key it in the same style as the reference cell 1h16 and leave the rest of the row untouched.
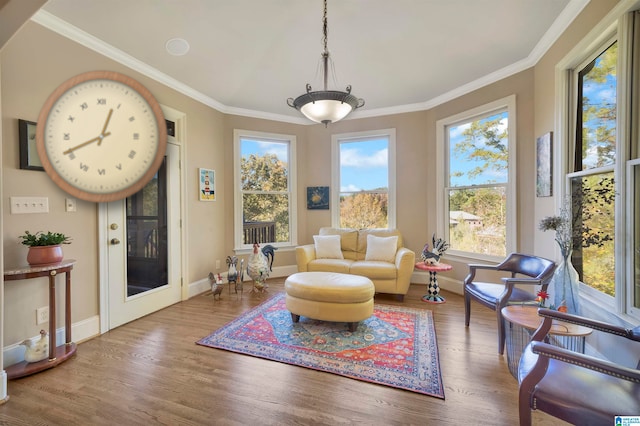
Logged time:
12h41
